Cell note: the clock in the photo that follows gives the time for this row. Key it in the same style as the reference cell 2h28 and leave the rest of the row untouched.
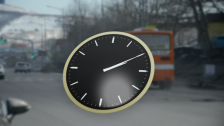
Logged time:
2h10
